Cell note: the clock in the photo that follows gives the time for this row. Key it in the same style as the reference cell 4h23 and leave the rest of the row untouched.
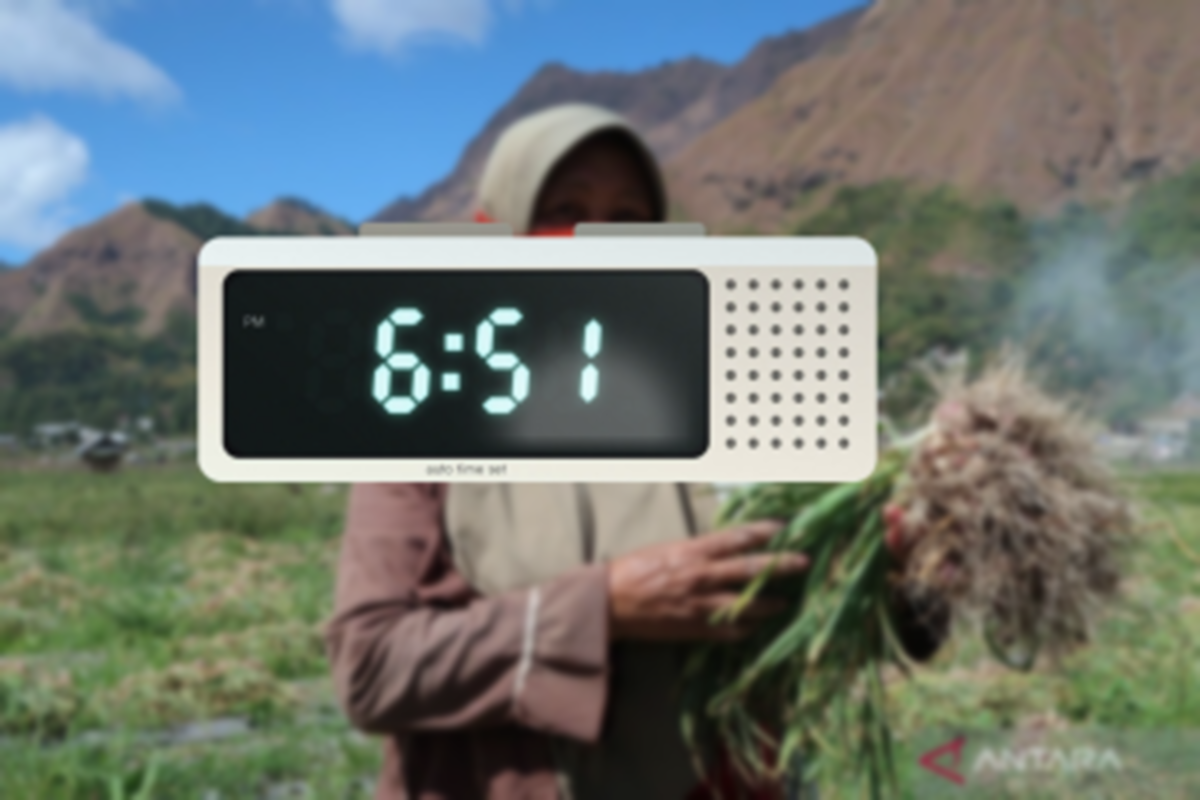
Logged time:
6h51
